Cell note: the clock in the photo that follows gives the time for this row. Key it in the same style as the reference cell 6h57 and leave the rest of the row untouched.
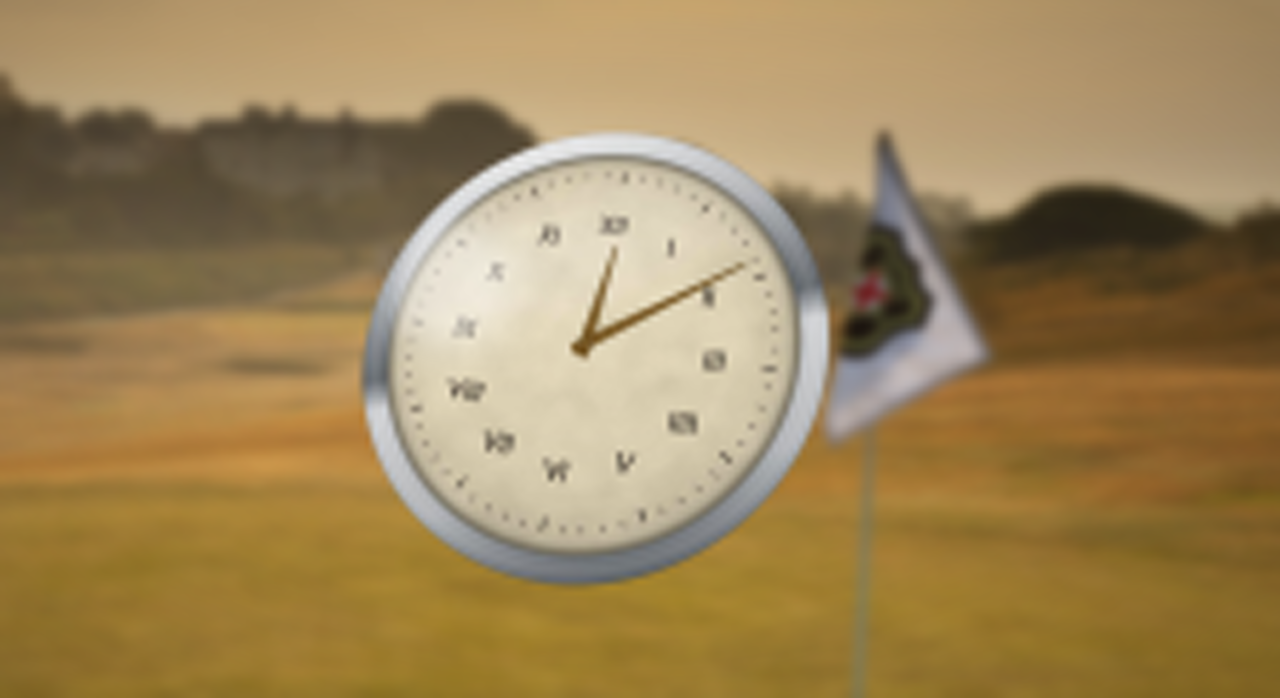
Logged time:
12h09
